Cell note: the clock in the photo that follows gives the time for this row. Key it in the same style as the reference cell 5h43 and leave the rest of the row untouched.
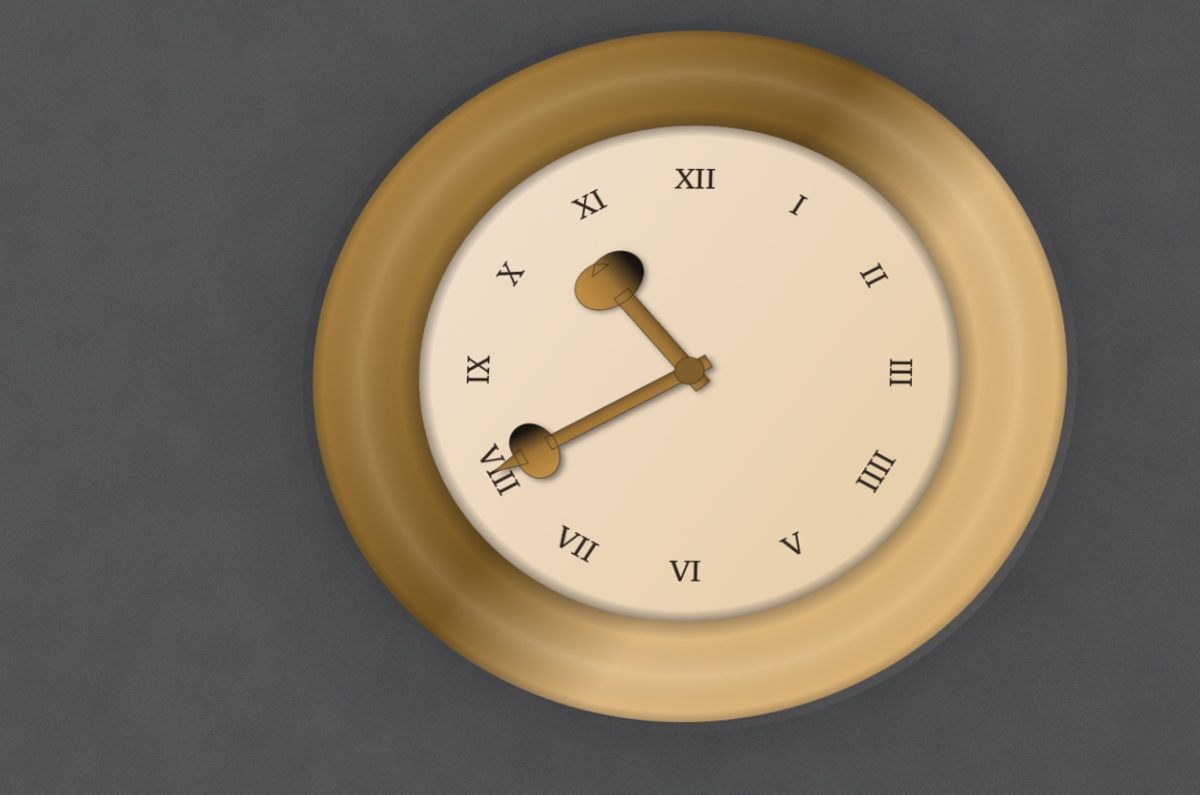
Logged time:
10h40
